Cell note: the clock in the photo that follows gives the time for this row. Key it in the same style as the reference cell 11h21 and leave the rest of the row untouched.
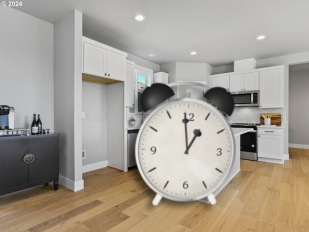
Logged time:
12h59
